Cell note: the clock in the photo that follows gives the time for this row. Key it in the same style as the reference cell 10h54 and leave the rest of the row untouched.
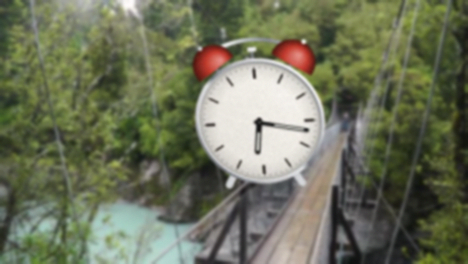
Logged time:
6h17
